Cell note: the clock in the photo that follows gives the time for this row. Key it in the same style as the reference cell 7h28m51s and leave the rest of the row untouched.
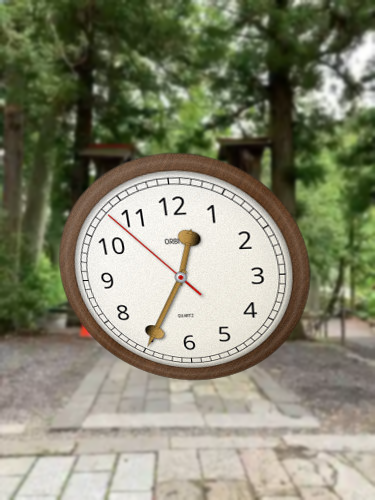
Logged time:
12h34m53s
